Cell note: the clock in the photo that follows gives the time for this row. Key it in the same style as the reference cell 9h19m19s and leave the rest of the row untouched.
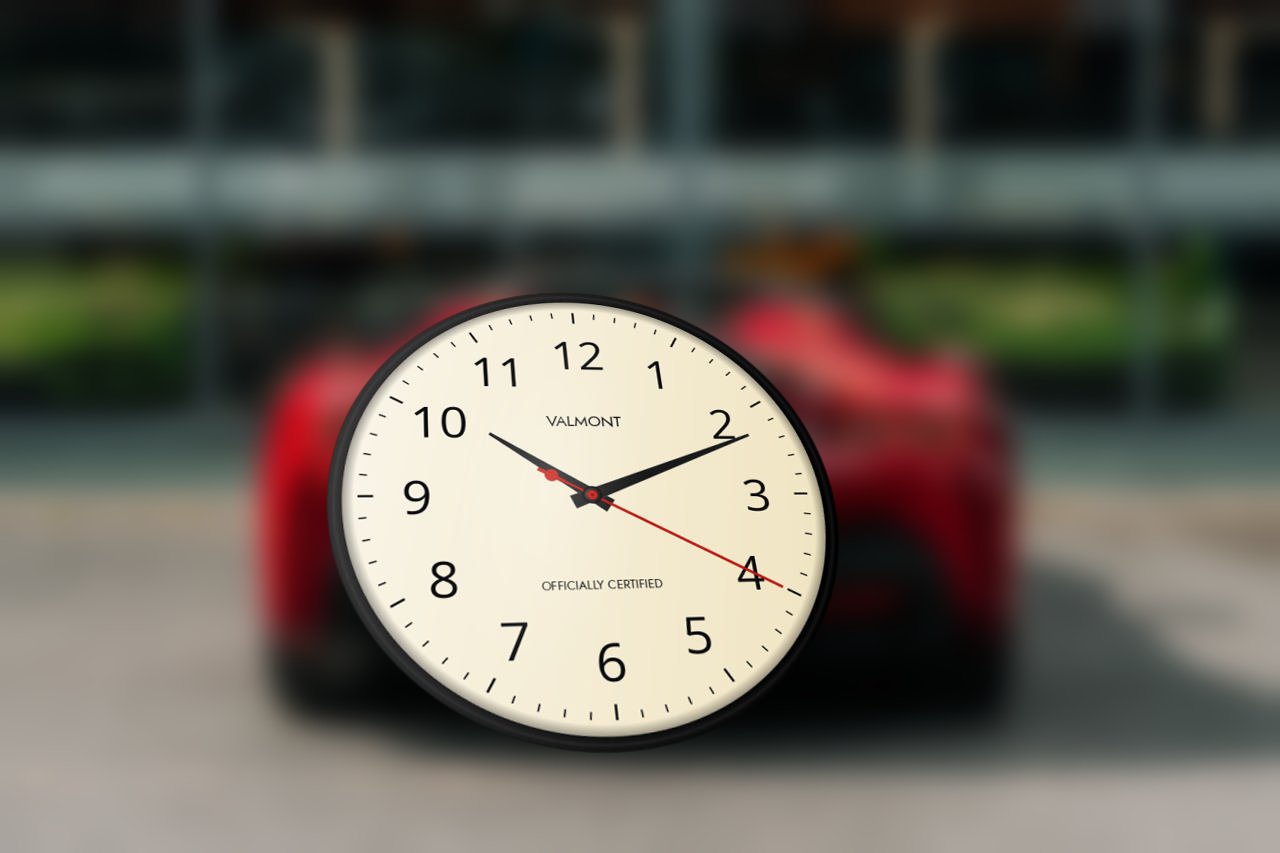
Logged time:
10h11m20s
